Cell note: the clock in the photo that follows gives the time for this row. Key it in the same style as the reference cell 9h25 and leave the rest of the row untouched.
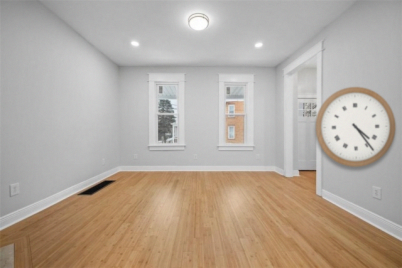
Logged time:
4h24
